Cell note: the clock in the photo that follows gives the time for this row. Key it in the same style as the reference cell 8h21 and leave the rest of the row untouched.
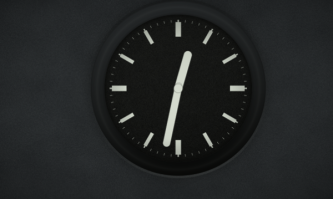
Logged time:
12h32
